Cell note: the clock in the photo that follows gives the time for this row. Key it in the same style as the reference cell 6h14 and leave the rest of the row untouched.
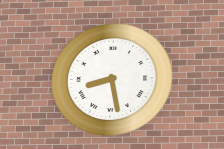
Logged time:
8h28
